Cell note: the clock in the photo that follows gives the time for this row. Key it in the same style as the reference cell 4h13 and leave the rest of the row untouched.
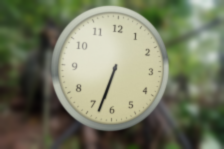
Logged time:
6h33
